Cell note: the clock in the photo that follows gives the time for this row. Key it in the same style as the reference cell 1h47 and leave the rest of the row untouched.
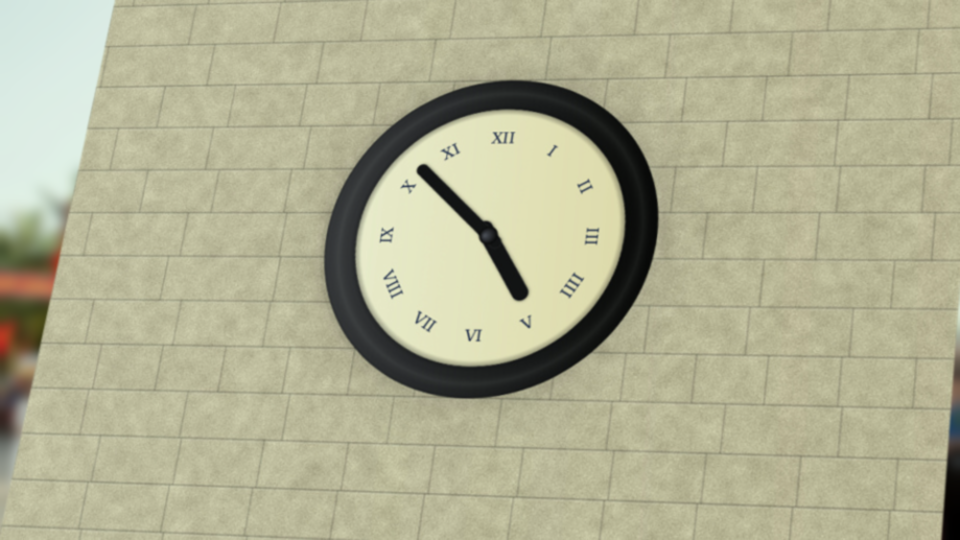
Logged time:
4h52
